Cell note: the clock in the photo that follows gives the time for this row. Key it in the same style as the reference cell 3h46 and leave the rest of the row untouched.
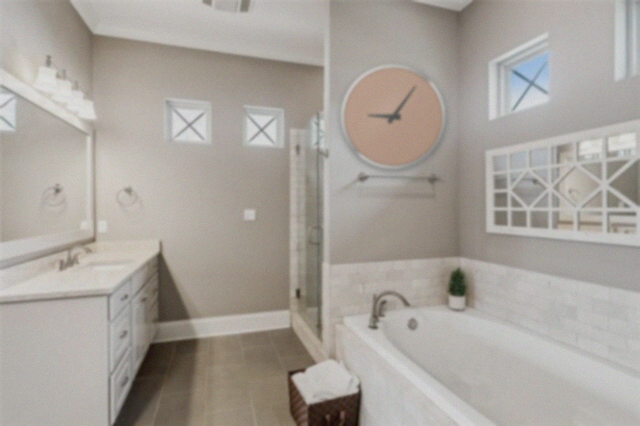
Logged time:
9h06
